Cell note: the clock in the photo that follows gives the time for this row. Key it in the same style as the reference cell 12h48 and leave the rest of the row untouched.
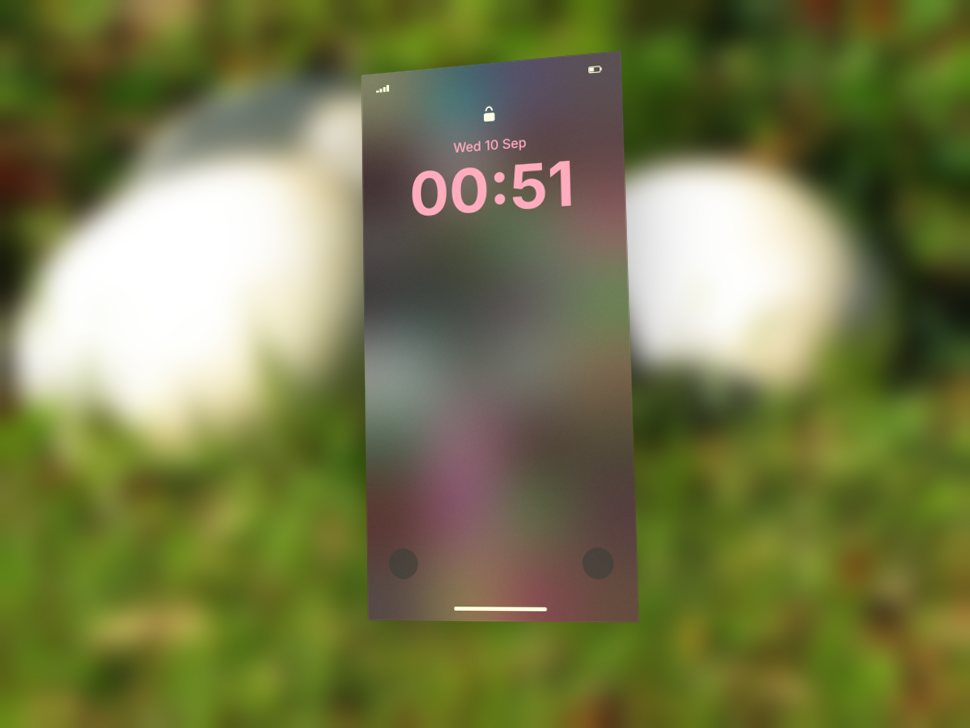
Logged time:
0h51
